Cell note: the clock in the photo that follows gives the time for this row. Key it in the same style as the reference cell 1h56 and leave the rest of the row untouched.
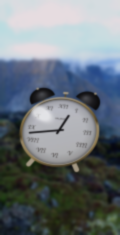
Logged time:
12h43
